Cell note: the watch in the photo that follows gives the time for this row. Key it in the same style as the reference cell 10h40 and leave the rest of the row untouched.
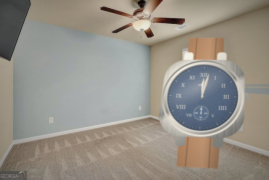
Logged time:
12h02
